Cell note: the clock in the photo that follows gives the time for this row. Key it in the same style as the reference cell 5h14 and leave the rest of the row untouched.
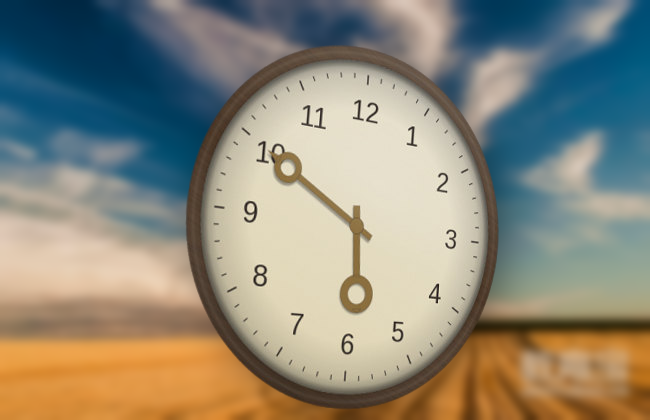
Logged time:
5h50
